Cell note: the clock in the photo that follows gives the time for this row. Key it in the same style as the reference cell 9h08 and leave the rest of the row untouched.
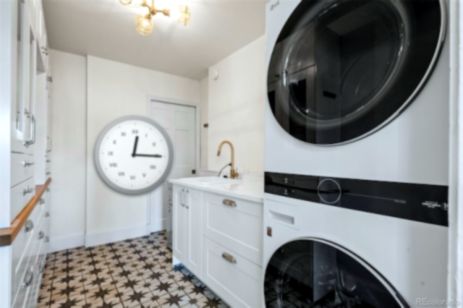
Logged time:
12h15
